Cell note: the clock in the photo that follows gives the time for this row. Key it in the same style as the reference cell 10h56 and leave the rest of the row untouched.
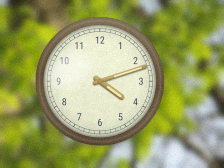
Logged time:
4h12
